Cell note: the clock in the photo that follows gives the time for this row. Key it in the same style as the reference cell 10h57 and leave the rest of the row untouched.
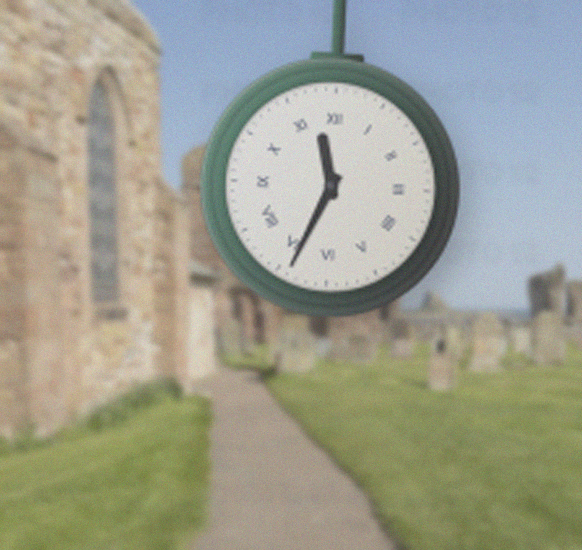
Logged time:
11h34
